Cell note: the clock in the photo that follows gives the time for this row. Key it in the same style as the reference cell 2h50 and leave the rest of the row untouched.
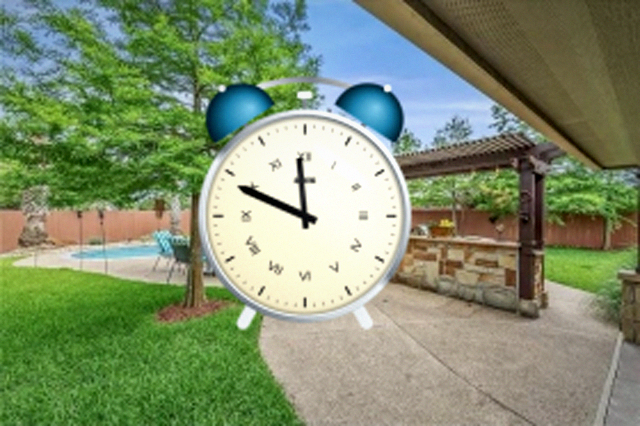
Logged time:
11h49
